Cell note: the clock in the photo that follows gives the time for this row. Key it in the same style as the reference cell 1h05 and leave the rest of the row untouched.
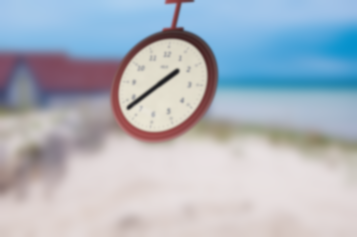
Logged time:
1h38
